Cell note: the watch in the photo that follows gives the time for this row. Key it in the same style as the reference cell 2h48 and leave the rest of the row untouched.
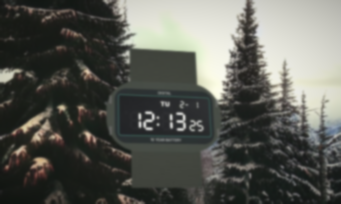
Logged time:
12h13
